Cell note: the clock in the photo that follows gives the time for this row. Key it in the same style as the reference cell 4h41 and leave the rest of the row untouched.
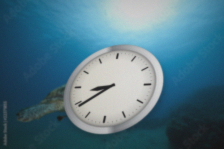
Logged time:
8h39
